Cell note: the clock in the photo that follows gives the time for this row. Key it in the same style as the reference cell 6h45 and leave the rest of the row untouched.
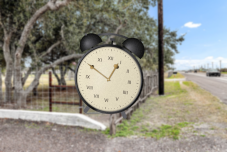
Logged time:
12h50
